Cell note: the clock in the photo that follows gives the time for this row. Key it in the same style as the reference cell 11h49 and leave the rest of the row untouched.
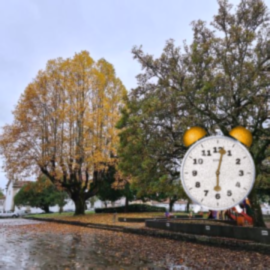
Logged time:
6h02
